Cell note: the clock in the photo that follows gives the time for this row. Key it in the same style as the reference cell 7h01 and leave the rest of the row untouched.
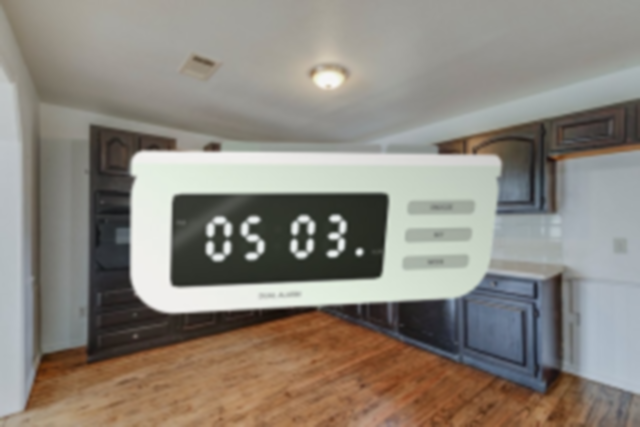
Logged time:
5h03
